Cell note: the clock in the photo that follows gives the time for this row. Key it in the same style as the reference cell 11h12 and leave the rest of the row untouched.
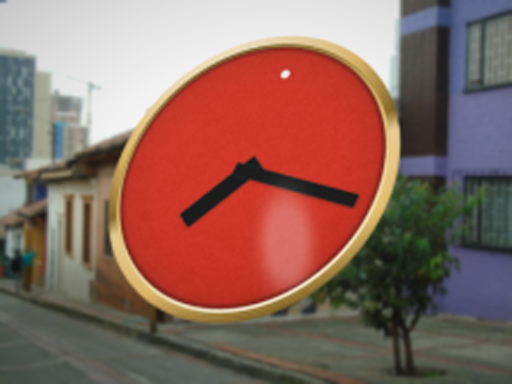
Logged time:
7h16
